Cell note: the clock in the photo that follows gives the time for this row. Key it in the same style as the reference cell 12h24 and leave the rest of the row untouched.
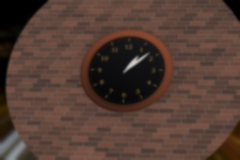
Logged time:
1h08
